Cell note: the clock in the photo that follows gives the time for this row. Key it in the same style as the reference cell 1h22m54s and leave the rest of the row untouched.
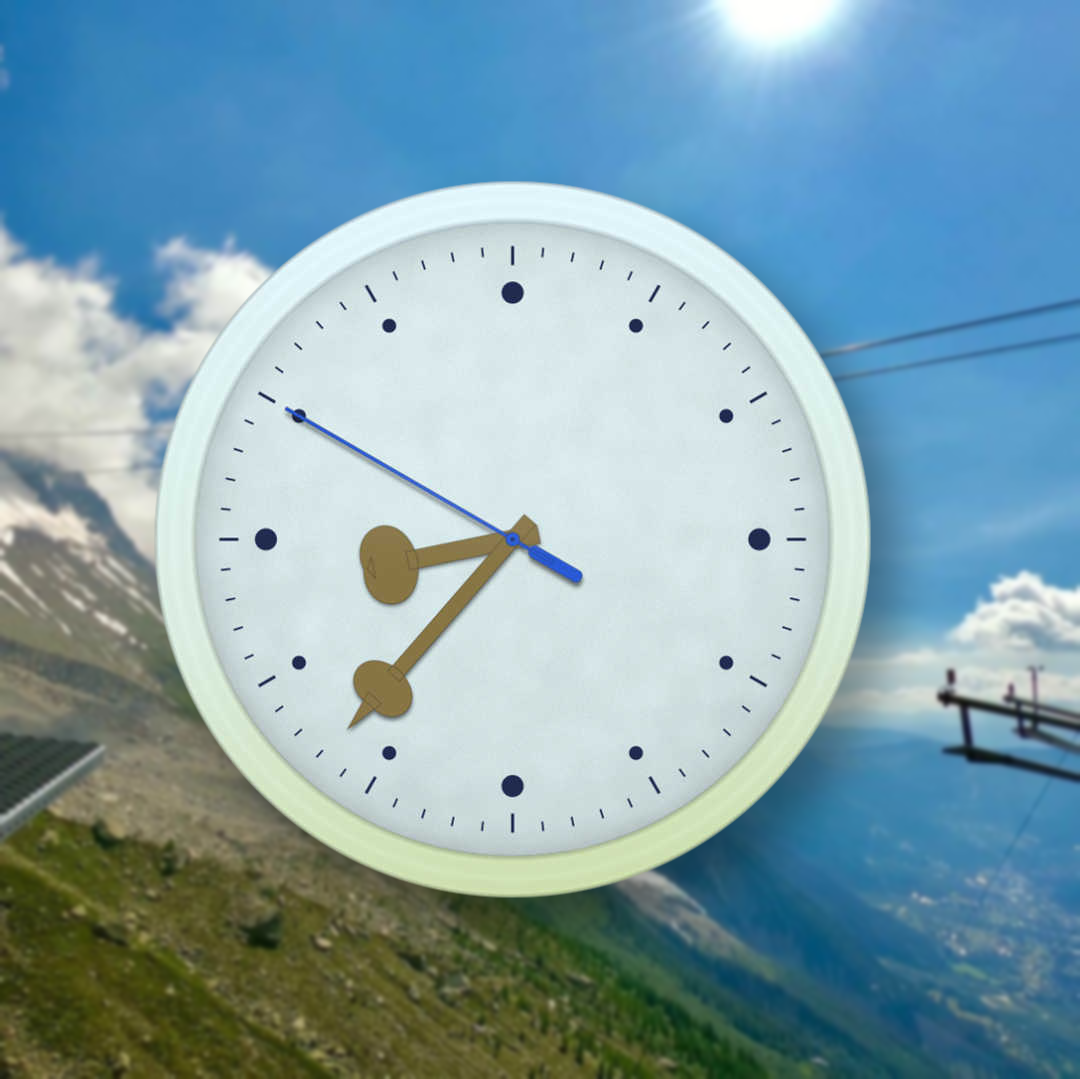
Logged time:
8h36m50s
